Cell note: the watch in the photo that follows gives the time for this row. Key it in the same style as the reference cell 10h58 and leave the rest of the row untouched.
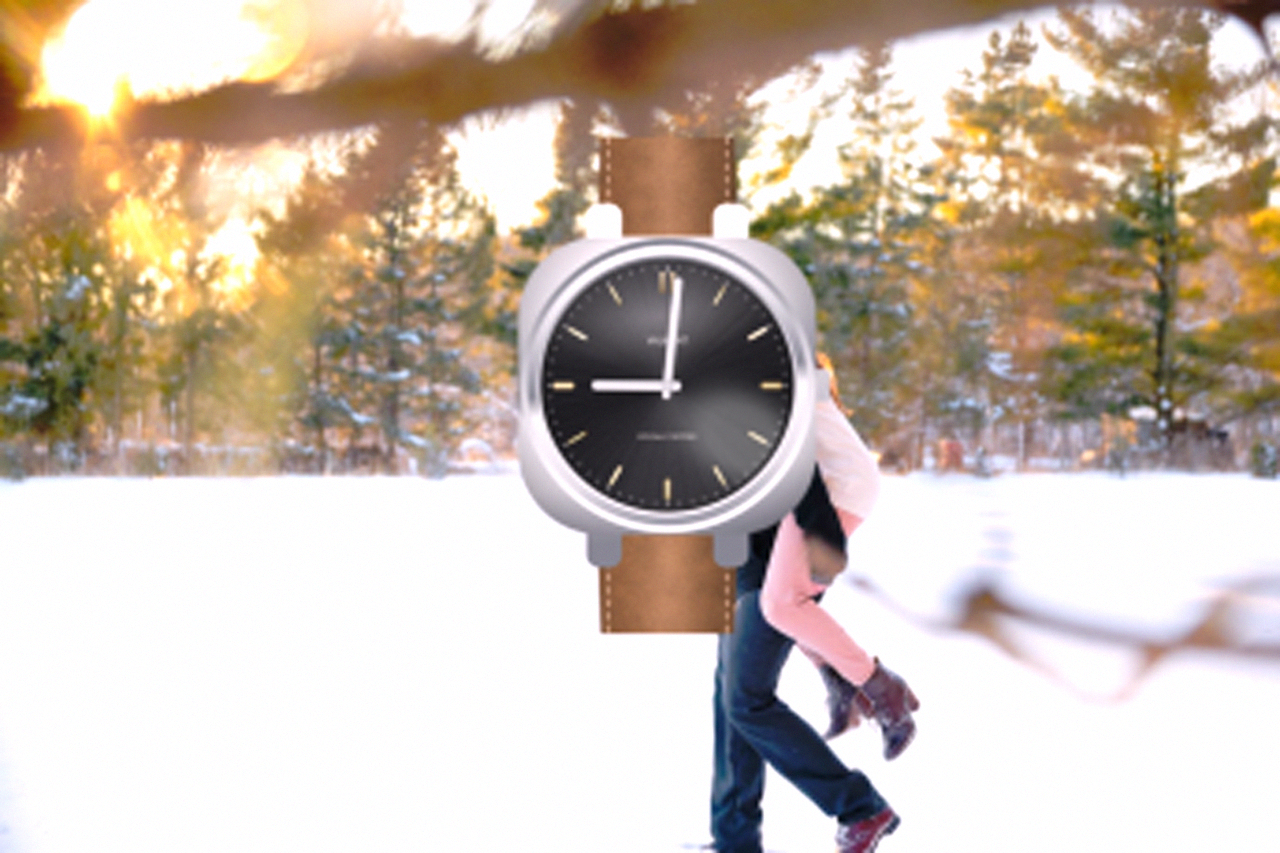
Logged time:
9h01
